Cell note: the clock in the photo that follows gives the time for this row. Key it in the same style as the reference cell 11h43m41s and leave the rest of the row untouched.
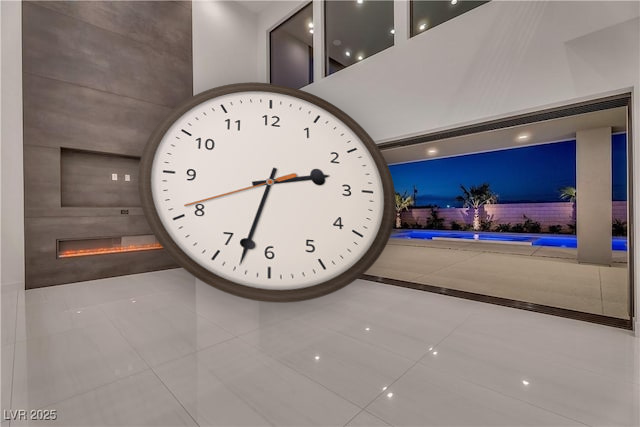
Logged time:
2h32m41s
